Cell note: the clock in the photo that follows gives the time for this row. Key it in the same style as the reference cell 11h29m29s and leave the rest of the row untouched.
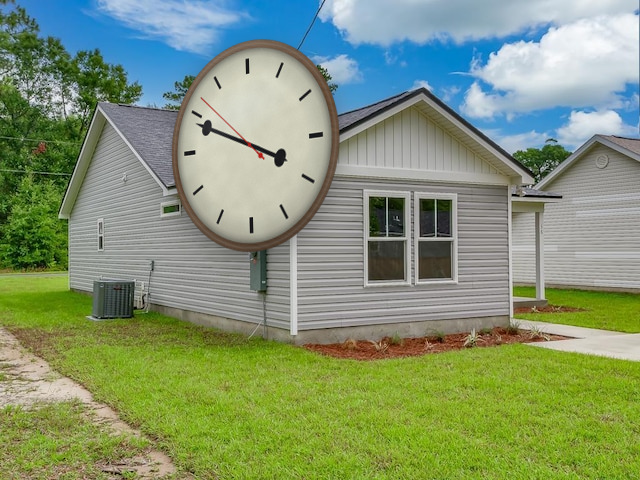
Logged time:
3h48m52s
